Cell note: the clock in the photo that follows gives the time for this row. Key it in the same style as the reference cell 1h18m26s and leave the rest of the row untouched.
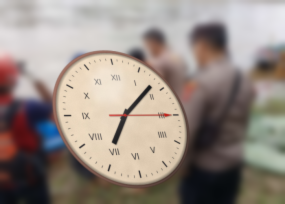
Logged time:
7h08m15s
